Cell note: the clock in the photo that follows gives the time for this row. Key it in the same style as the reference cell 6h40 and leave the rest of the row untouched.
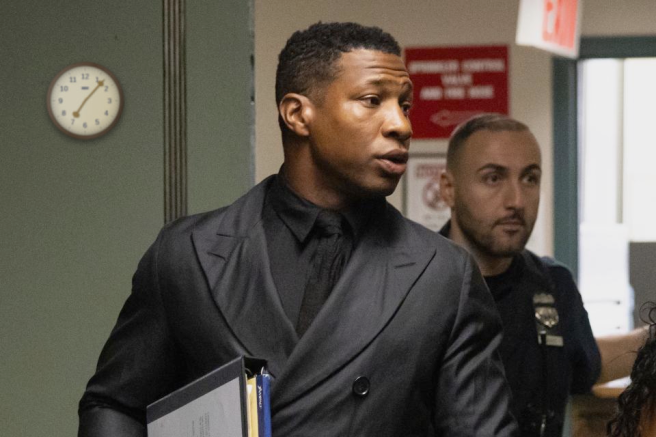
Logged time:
7h07
